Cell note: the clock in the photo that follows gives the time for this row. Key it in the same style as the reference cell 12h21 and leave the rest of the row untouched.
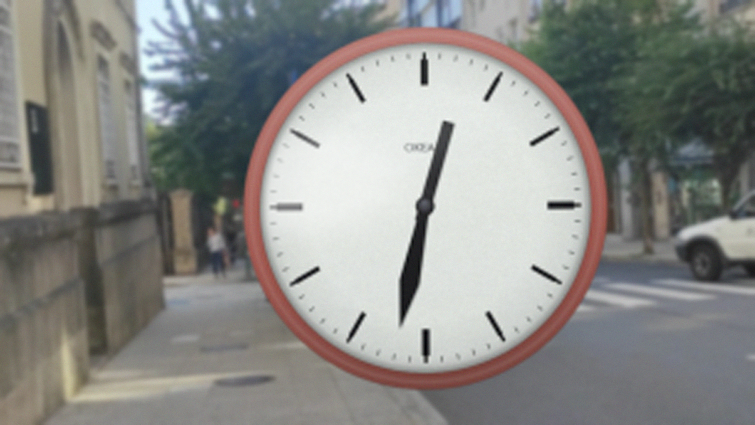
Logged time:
12h32
